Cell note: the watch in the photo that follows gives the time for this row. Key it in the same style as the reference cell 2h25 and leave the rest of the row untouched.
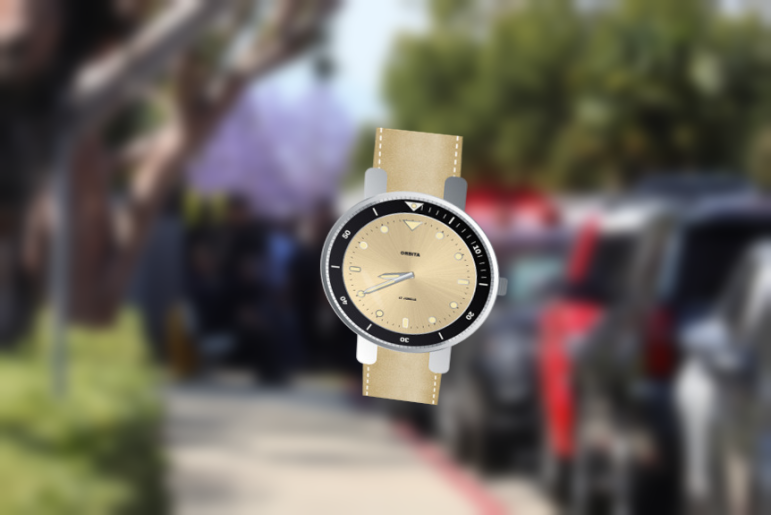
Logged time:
8h40
